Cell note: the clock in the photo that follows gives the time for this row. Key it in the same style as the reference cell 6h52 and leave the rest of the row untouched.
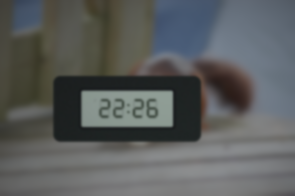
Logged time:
22h26
